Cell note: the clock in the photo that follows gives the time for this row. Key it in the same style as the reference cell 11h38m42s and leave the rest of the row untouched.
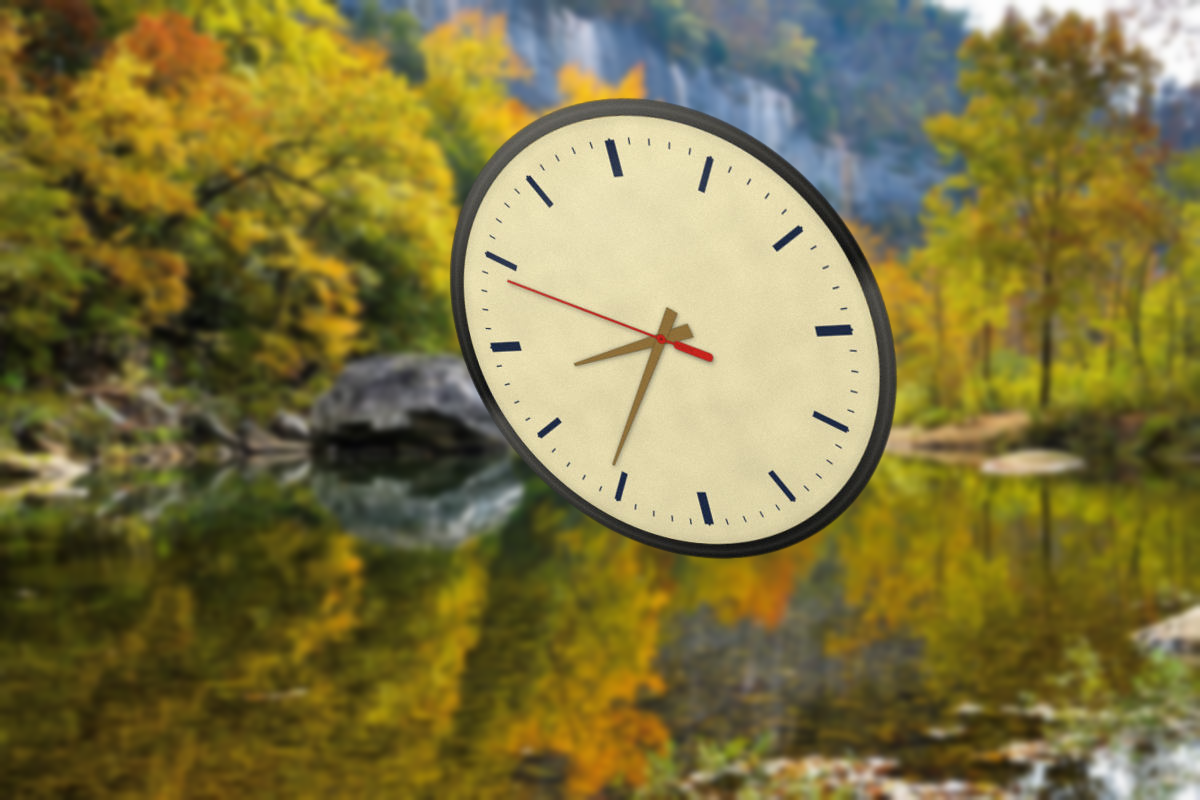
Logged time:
8h35m49s
